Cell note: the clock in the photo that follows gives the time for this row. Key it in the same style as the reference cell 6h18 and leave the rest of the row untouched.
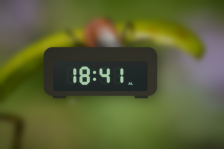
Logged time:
18h41
